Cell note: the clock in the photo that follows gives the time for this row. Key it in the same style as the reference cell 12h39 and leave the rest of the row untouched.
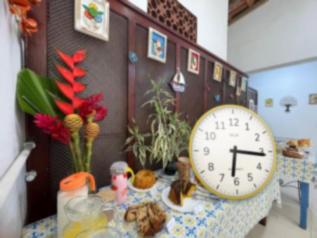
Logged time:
6h16
